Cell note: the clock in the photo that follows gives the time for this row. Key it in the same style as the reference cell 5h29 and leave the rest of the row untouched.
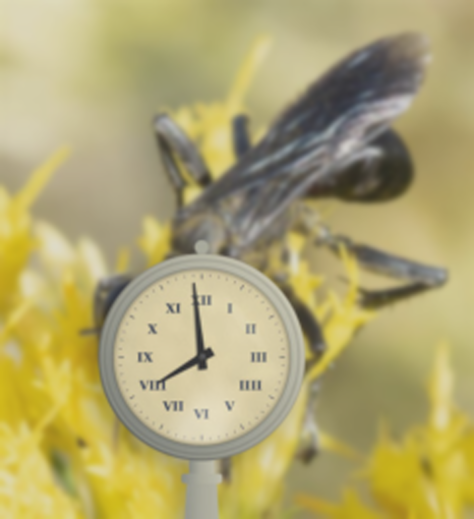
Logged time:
7h59
